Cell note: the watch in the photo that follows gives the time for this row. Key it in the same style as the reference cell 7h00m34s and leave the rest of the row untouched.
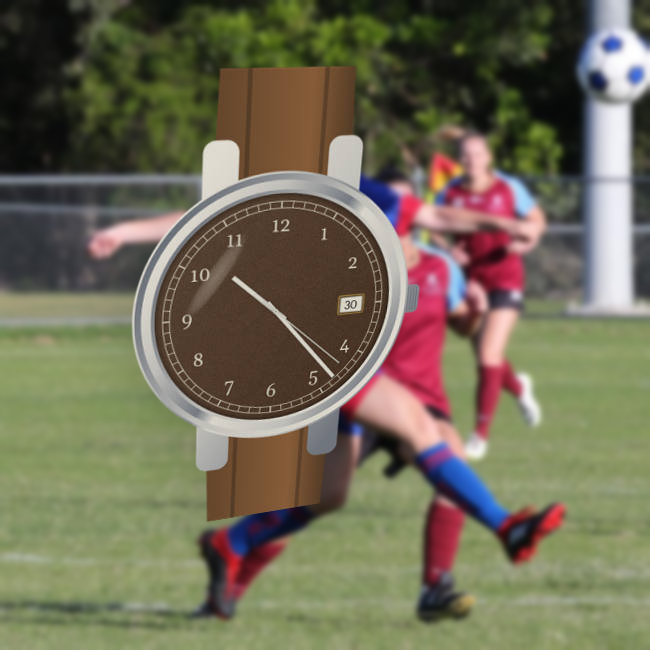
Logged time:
10h23m22s
